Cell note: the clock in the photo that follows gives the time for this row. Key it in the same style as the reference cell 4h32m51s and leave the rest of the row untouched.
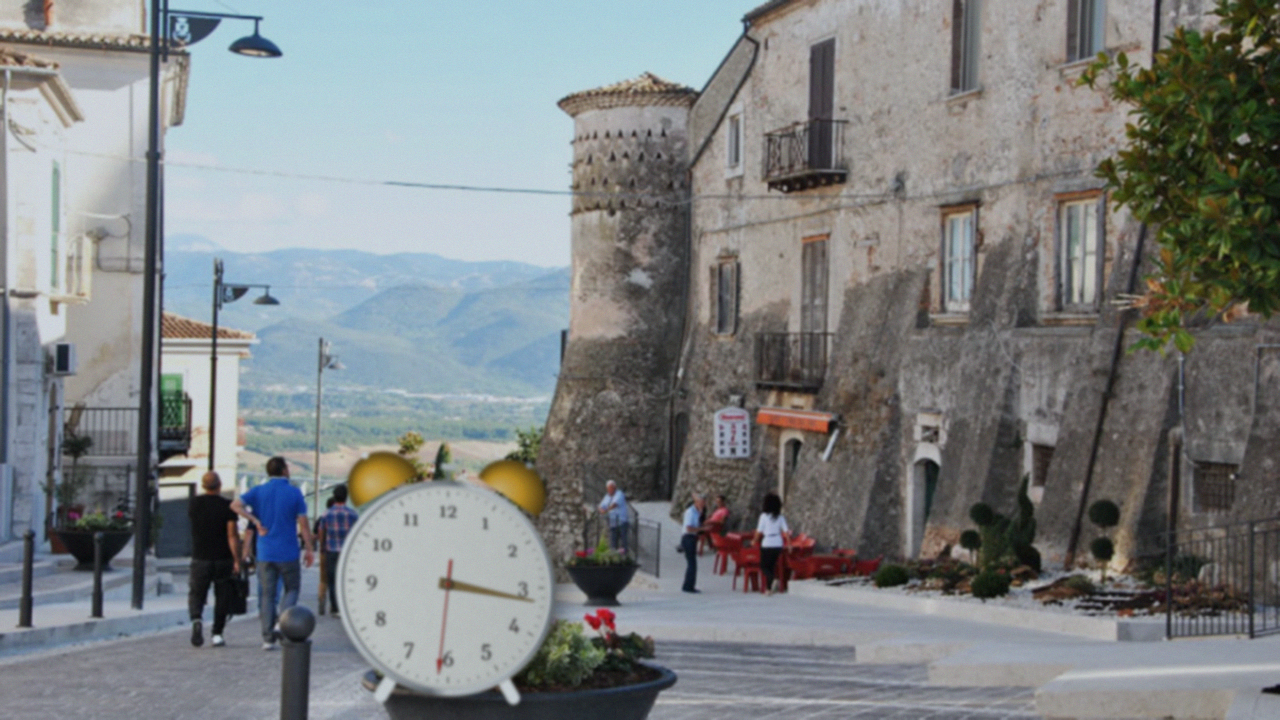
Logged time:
3h16m31s
